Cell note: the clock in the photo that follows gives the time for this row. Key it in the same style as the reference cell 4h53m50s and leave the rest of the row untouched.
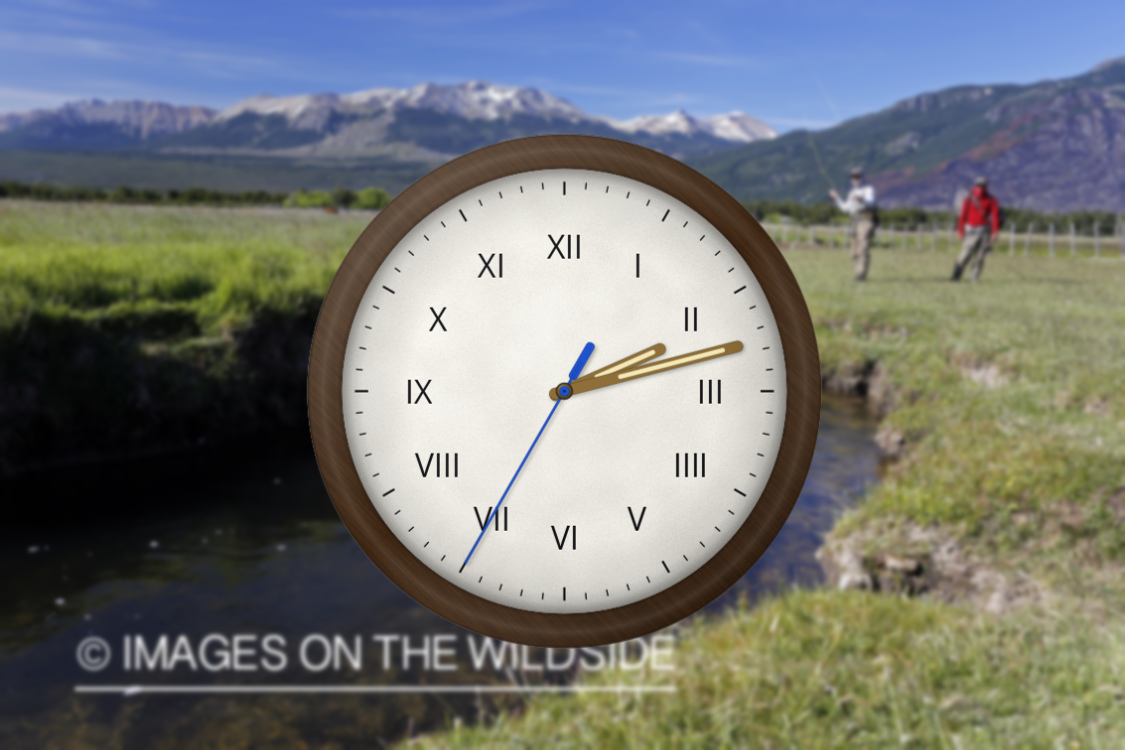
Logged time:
2h12m35s
